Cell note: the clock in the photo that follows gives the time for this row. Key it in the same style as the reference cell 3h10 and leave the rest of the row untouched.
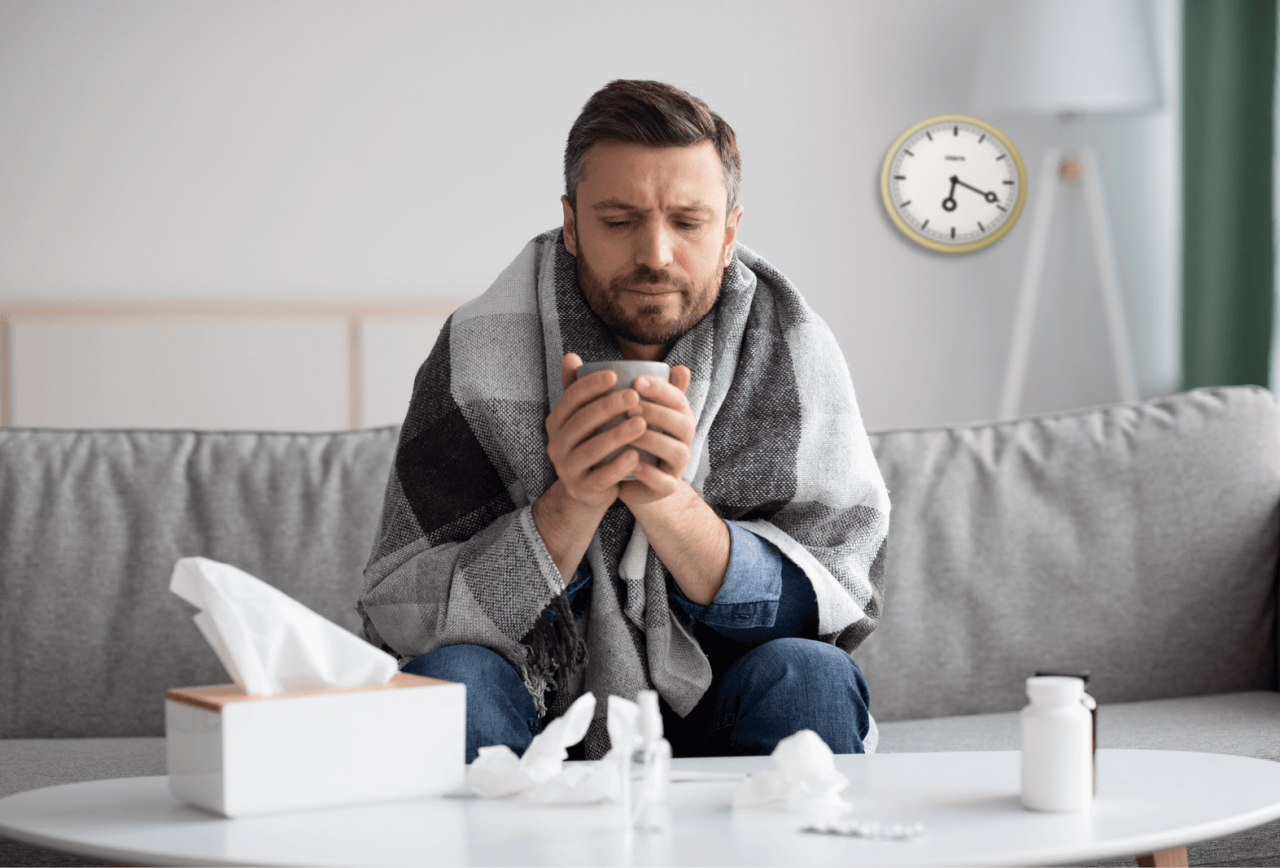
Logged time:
6h19
